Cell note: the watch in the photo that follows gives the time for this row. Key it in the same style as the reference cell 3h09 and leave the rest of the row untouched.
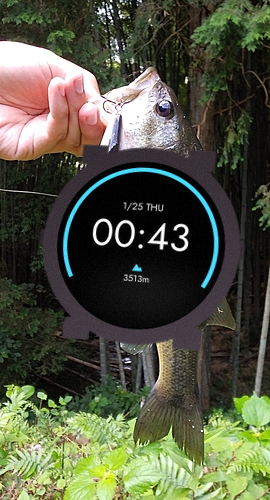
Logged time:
0h43
